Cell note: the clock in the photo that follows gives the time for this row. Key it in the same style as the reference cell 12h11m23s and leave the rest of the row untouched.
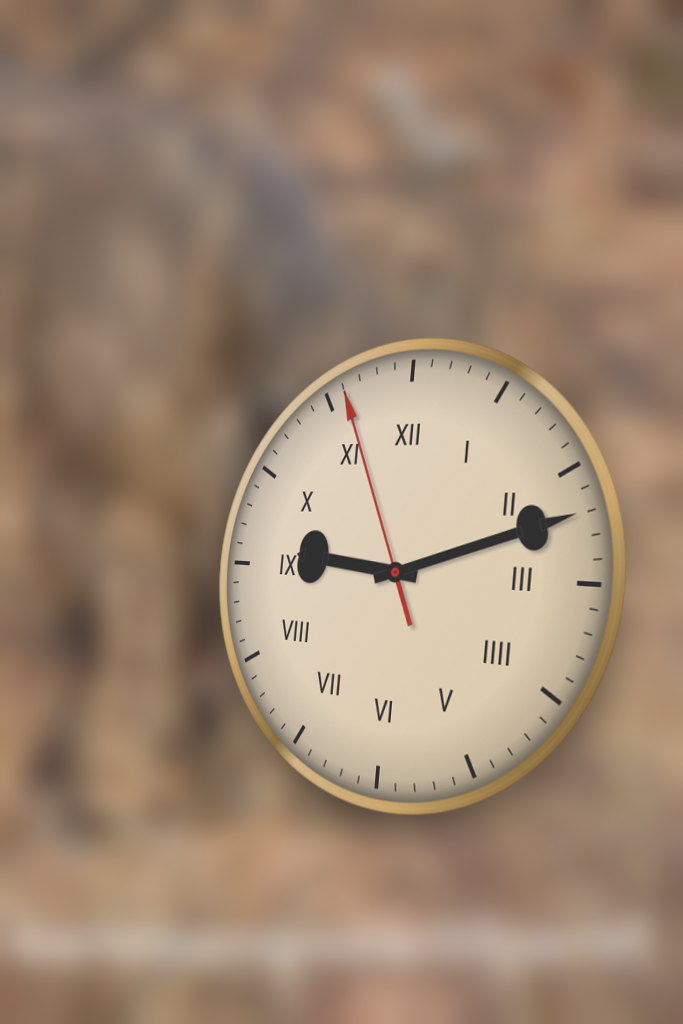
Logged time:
9h11m56s
